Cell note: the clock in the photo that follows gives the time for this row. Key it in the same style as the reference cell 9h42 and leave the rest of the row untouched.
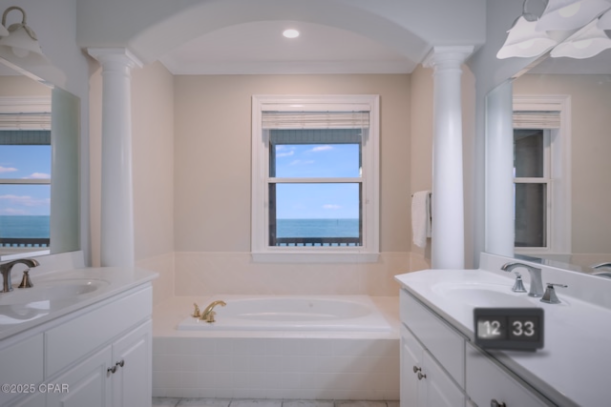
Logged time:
12h33
